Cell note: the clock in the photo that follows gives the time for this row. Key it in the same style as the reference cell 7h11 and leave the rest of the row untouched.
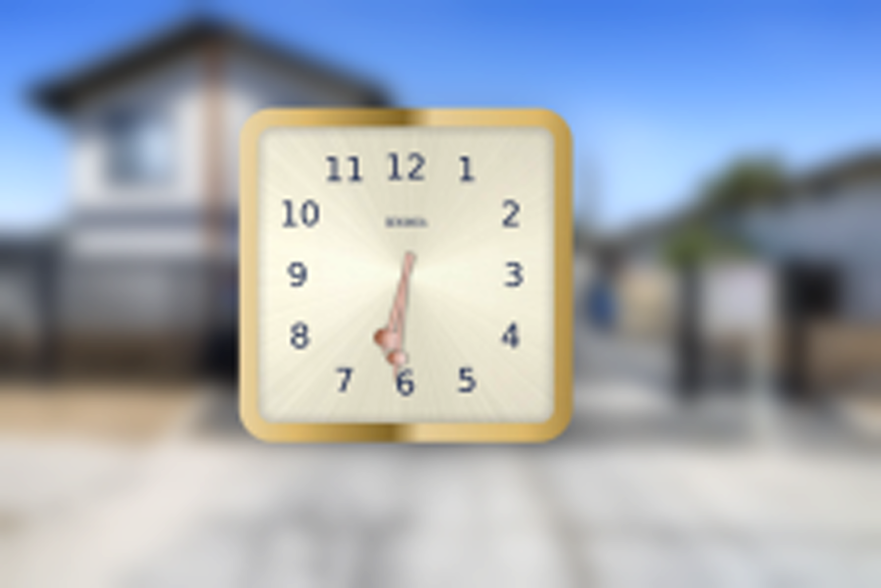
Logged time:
6h31
